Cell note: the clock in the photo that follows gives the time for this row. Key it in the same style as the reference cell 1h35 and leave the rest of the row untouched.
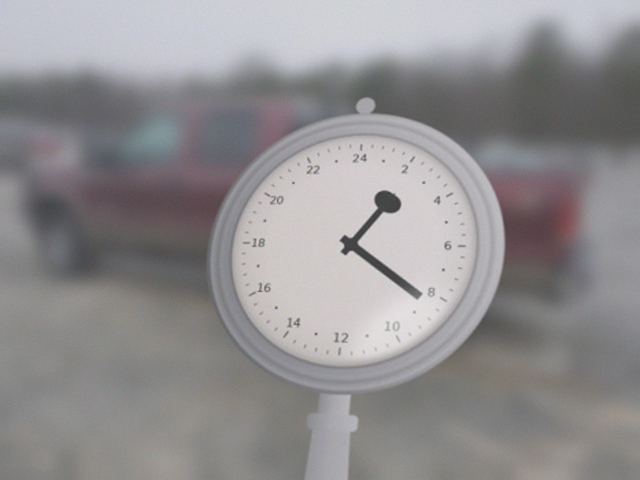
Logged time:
2h21
